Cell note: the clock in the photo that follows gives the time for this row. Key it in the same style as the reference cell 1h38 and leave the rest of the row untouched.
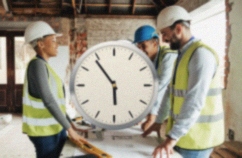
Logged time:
5h54
